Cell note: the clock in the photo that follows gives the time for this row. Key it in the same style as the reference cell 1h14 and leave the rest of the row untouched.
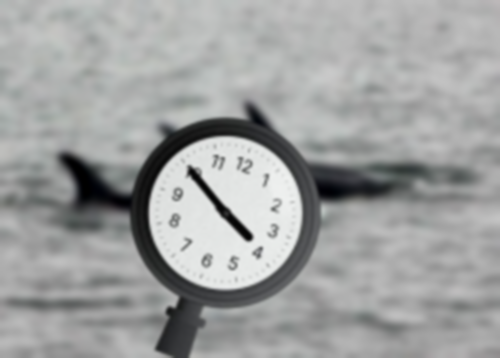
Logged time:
3h50
